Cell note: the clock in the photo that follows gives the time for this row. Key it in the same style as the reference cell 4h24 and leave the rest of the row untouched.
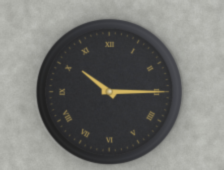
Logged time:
10h15
